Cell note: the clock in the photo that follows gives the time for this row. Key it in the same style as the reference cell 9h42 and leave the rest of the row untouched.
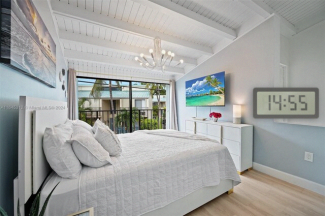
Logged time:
14h55
